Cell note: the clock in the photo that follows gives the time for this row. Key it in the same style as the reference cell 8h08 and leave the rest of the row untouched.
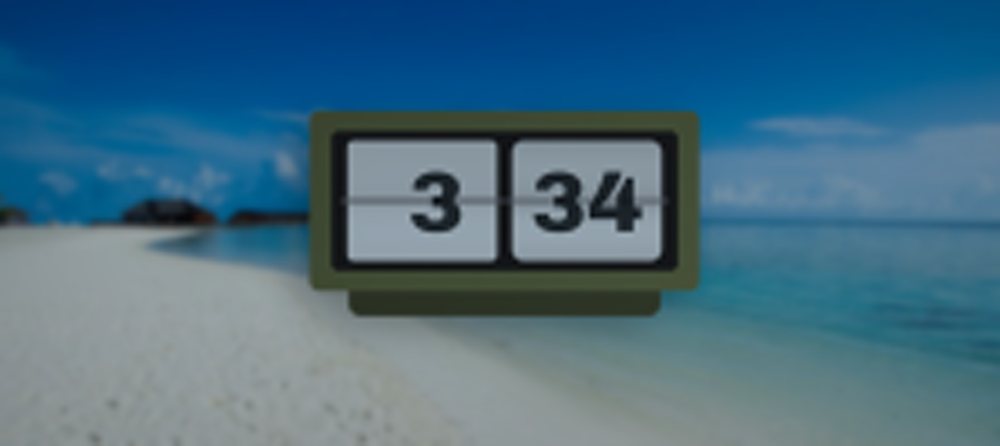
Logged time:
3h34
